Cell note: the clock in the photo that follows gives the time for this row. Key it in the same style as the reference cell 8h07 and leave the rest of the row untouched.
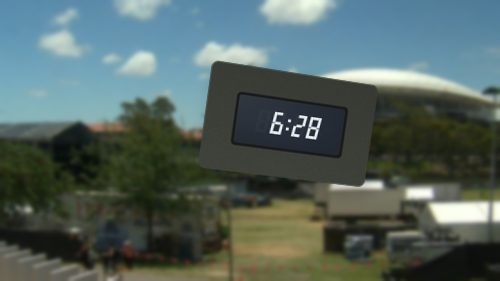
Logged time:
6h28
